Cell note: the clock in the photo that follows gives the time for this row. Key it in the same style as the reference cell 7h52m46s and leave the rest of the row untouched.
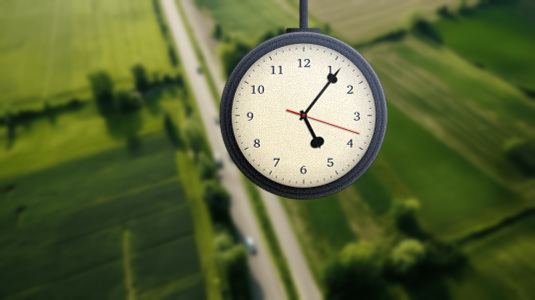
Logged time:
5h06m18s
